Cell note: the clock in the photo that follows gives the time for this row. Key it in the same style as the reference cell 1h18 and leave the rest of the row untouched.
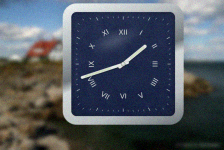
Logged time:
1h42
